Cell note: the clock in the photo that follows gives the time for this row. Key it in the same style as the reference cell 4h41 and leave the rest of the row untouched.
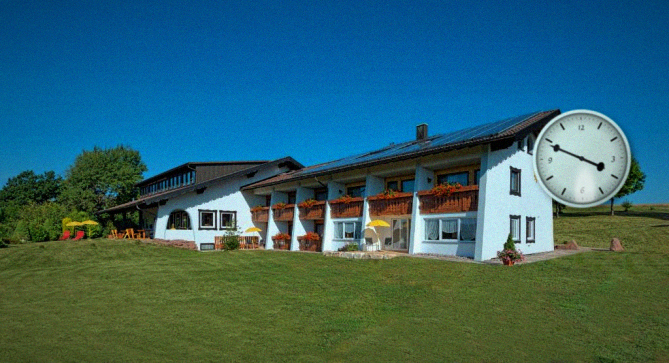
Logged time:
3h49
